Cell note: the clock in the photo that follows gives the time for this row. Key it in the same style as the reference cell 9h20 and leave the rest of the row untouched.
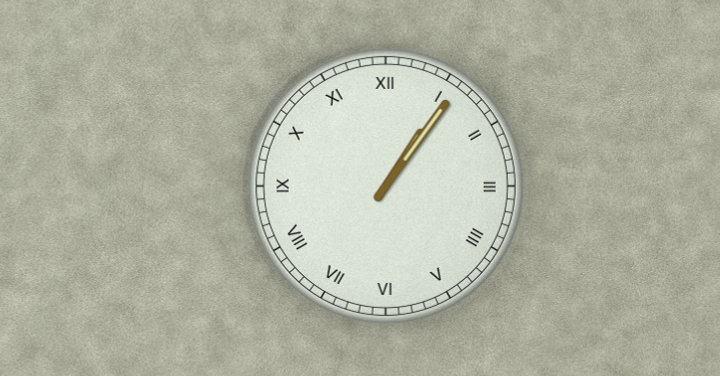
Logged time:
1h06
